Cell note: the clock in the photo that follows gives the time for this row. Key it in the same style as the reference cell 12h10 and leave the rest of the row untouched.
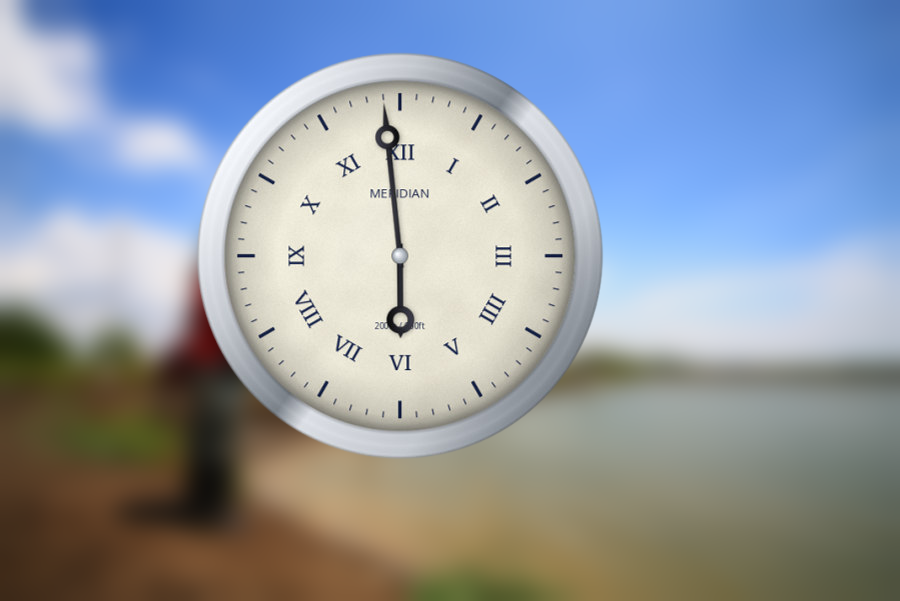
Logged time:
5h59
